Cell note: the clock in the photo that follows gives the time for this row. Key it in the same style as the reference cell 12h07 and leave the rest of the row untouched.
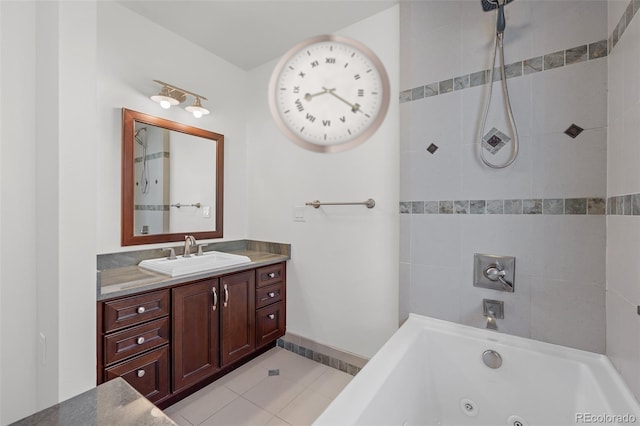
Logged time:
8h20
